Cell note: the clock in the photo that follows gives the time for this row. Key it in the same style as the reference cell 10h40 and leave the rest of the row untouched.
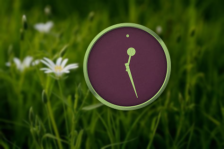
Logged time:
12h27
